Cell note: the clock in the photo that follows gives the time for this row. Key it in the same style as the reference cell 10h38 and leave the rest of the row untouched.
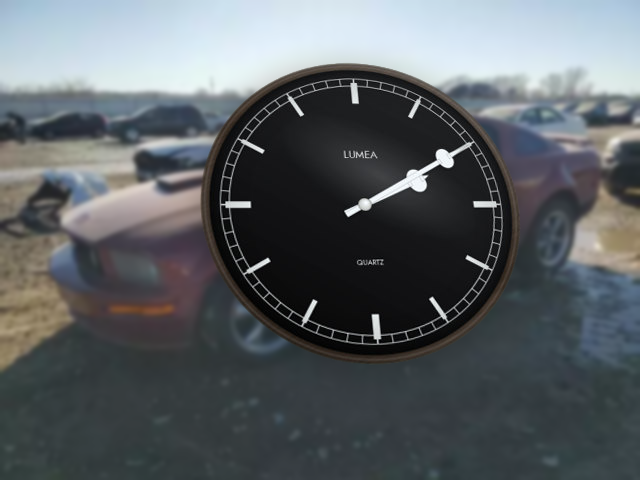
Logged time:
2h10
